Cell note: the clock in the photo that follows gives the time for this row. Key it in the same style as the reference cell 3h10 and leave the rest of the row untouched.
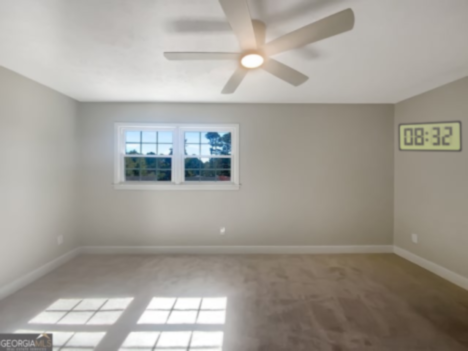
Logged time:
8h32
